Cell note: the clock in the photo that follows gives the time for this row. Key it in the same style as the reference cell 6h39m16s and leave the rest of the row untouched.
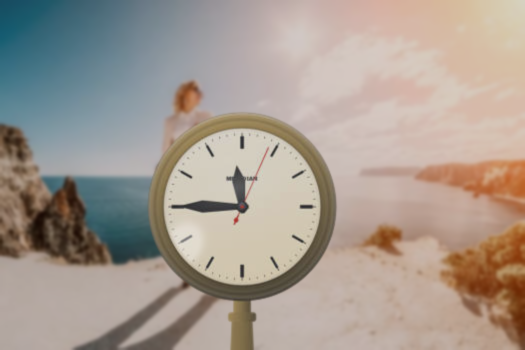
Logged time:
11h45m04s
